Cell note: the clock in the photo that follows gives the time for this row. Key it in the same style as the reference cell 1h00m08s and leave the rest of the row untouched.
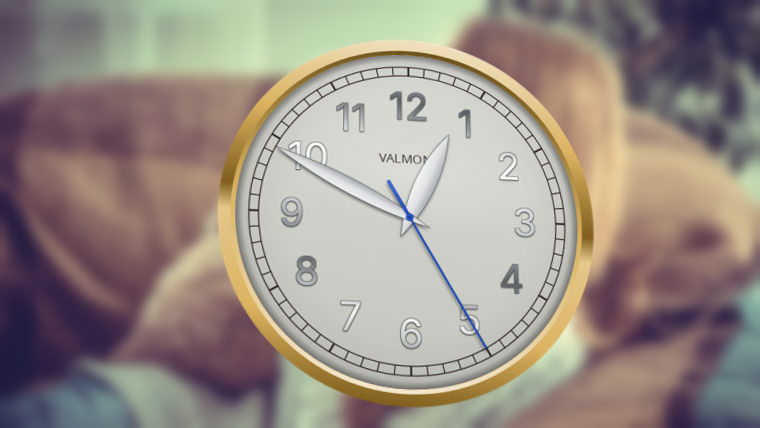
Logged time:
12h49m25s
